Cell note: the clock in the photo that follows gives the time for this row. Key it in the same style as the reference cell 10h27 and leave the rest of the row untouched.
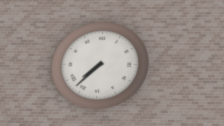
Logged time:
7h37
